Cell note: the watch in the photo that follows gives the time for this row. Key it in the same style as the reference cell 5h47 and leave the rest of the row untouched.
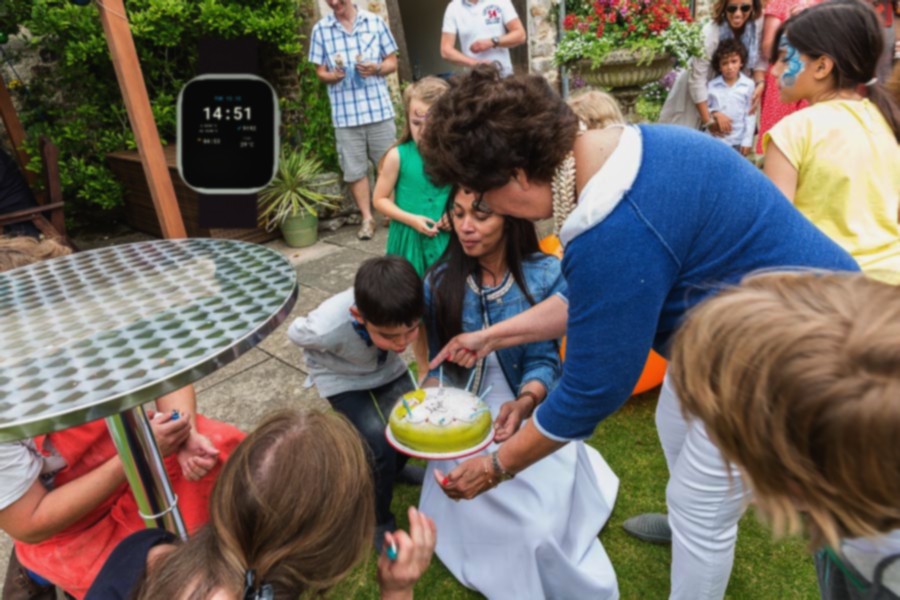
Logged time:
14h51
